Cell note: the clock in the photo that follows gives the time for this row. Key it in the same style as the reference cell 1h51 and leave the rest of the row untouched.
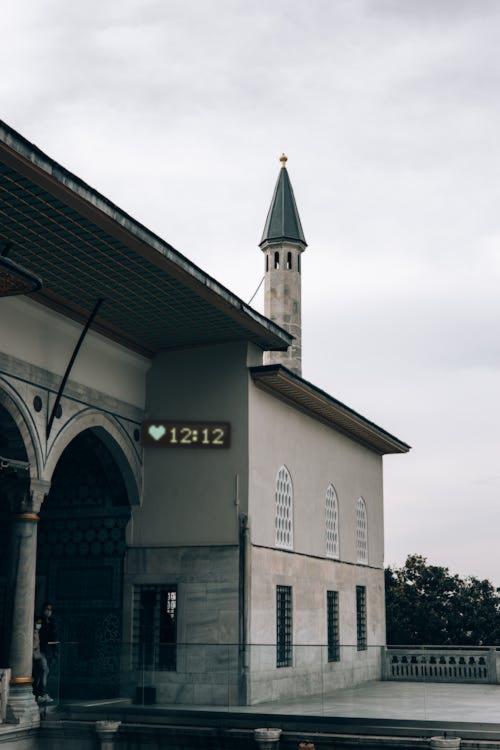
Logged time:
12h12
